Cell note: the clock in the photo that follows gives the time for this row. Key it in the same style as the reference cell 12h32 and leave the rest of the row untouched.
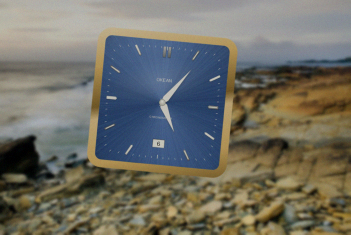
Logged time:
5h06
